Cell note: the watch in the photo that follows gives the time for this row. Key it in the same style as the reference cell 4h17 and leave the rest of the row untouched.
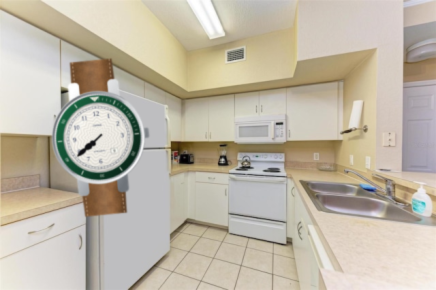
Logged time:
7h39
